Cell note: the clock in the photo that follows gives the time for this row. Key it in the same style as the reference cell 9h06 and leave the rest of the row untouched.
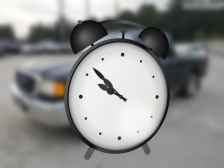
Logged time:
9h52
